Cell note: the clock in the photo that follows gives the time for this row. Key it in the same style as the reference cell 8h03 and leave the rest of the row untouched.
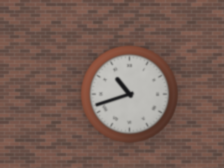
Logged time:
10h42
